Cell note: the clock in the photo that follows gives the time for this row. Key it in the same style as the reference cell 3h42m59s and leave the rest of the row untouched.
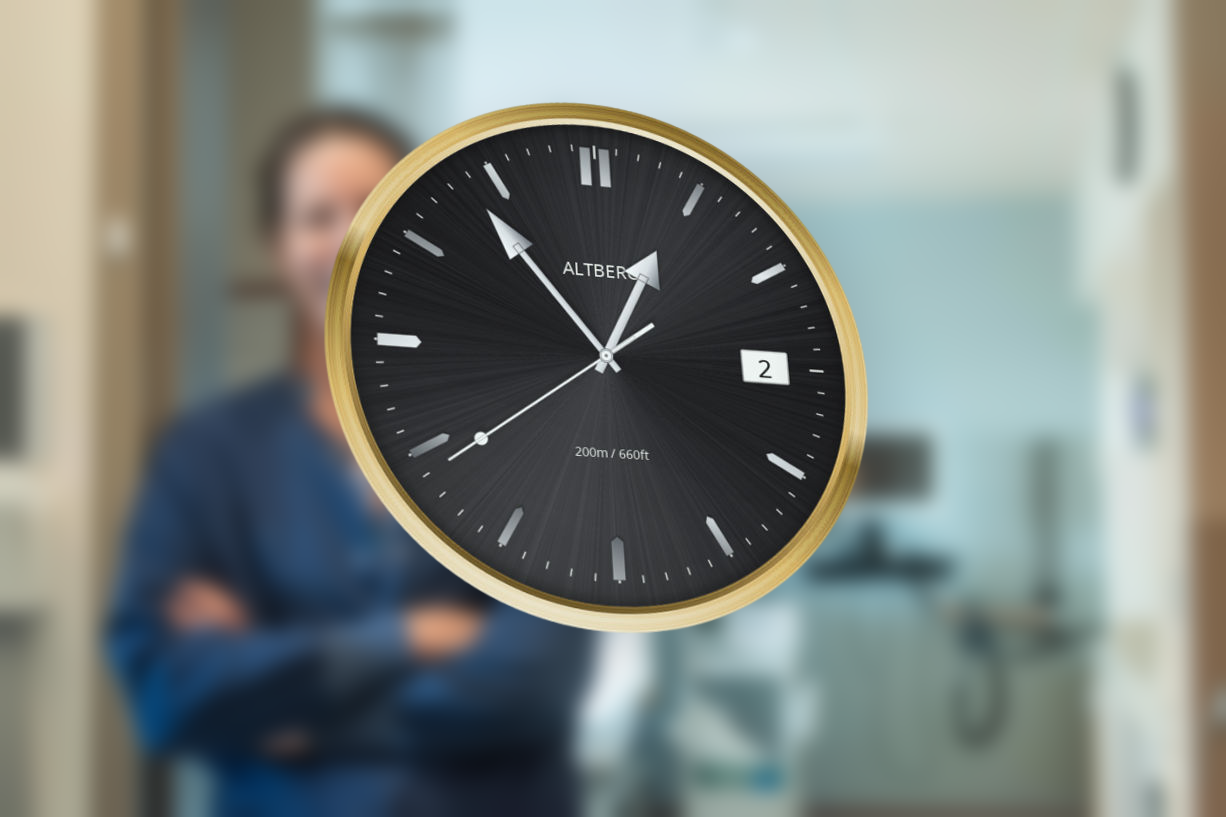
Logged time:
12h53m39s
